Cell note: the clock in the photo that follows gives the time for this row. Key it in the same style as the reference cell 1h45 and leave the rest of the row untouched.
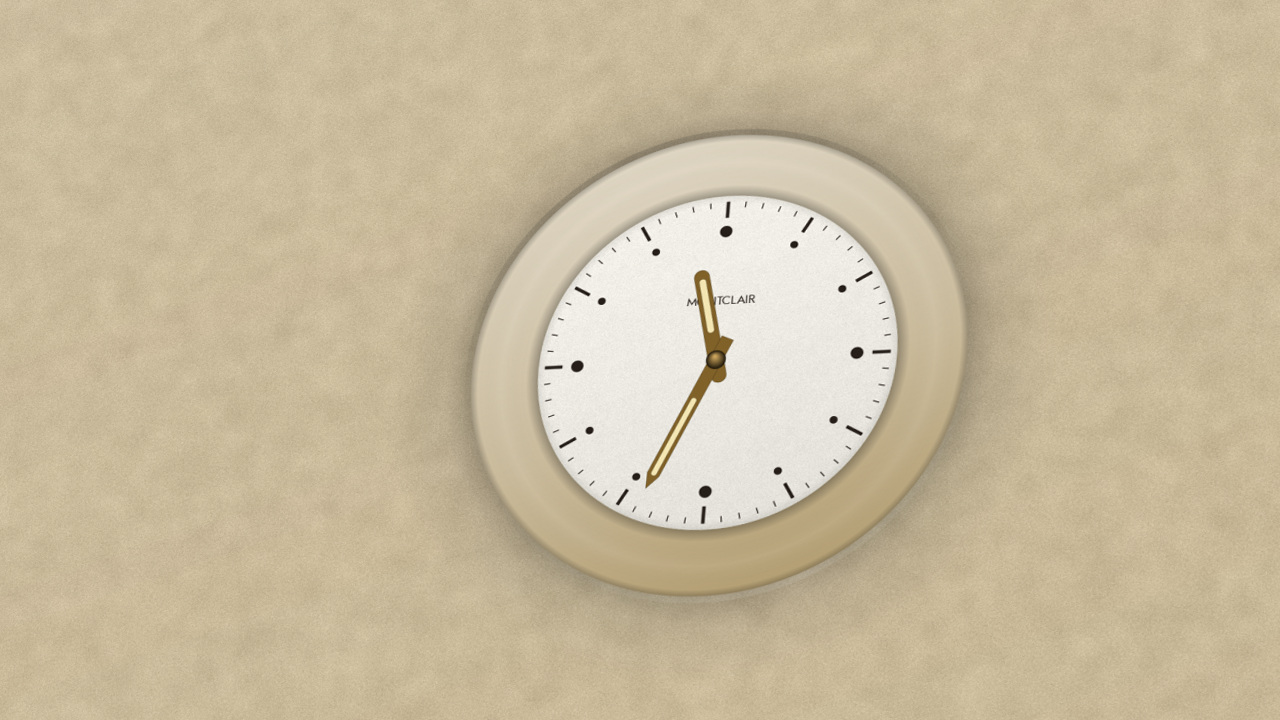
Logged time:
11h34
